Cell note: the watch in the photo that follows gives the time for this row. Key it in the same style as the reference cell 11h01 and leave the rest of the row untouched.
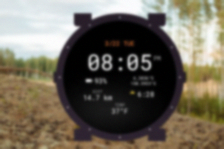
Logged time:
8h05
